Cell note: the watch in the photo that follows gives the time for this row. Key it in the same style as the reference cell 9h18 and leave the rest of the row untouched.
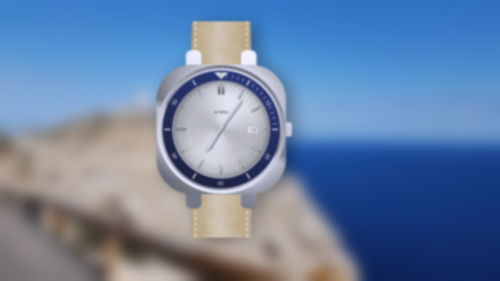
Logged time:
7h06
